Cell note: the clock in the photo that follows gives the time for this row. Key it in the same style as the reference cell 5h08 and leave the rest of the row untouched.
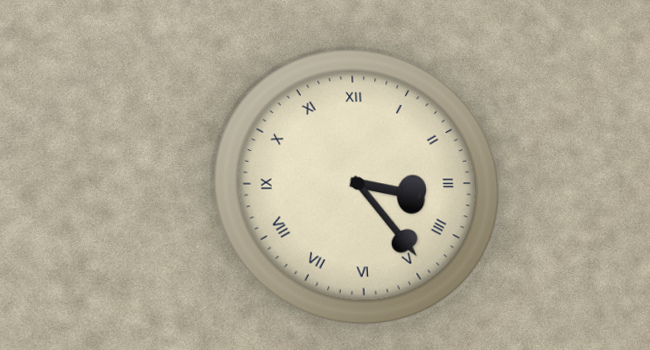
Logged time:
3h24
